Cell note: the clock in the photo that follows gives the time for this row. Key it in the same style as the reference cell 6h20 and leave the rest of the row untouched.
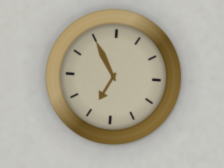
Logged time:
6h55
